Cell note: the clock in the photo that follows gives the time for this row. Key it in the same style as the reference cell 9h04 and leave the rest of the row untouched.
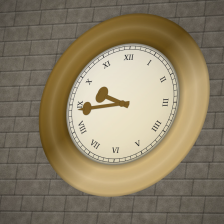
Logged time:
9h44
